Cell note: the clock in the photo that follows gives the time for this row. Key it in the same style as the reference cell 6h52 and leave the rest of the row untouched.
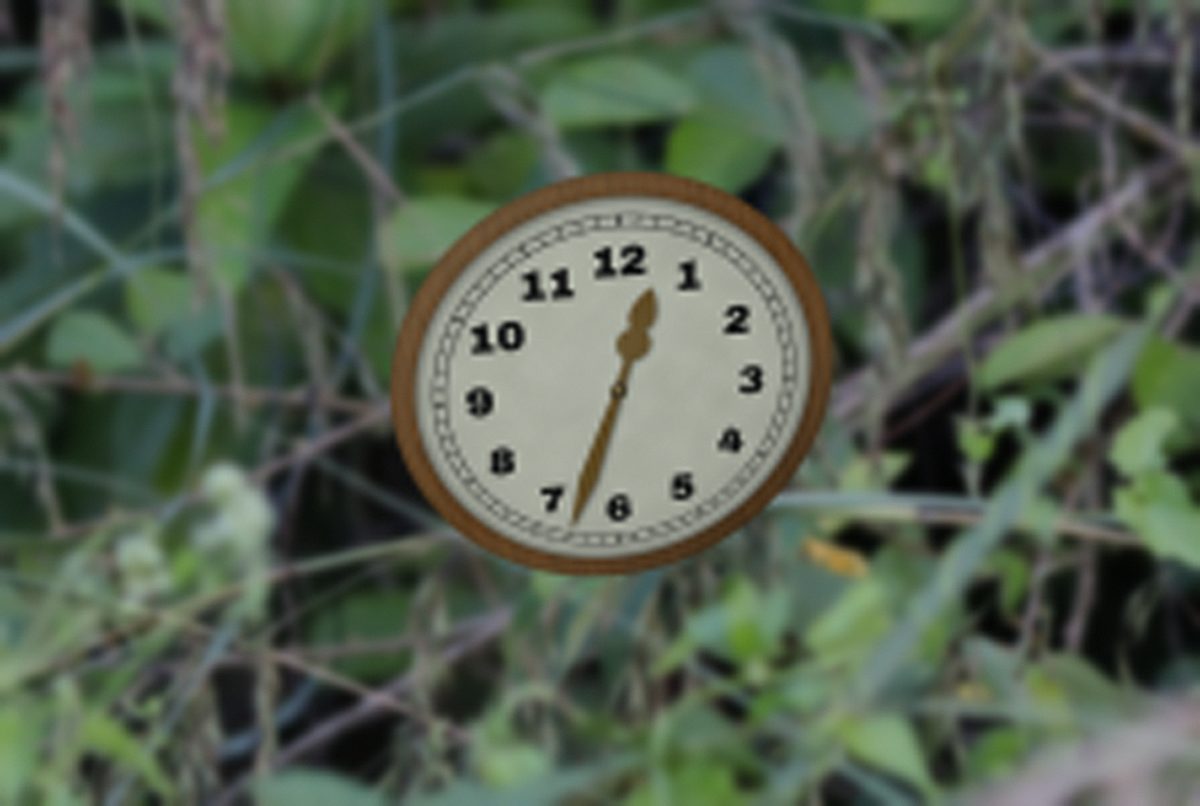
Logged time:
12h33
